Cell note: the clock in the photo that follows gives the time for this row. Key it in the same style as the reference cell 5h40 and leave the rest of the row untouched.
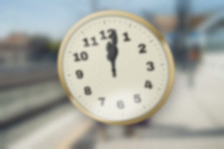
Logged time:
12h02
